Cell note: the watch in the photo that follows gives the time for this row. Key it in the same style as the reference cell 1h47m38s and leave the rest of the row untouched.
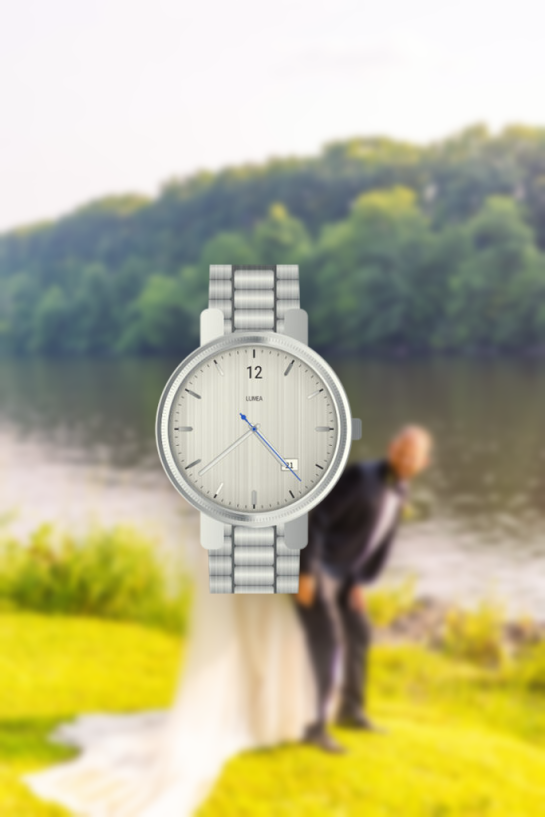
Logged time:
4h38m23s
